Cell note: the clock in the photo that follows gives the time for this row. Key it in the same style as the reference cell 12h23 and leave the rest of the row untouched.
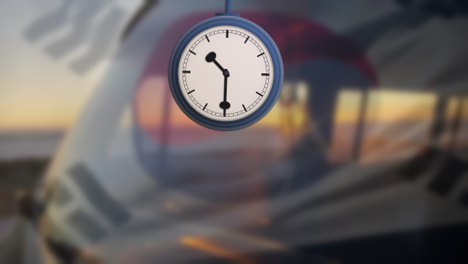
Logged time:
10h30
